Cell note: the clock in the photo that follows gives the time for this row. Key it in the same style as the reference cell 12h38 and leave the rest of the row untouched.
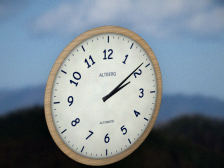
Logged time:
2h09
